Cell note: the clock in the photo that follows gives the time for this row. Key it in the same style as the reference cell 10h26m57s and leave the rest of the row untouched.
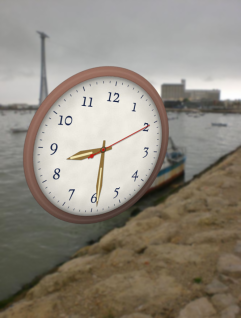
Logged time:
8h29m10s
